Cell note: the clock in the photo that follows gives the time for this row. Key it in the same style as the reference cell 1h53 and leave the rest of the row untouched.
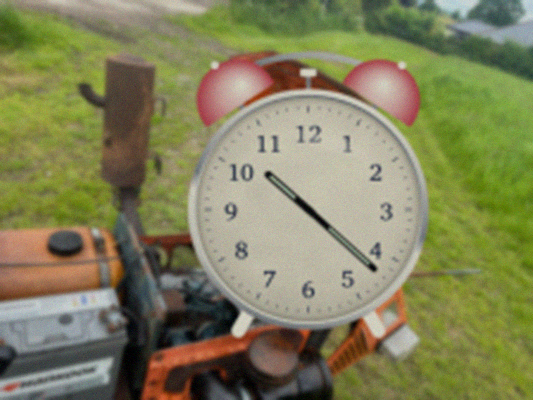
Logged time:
10h22
